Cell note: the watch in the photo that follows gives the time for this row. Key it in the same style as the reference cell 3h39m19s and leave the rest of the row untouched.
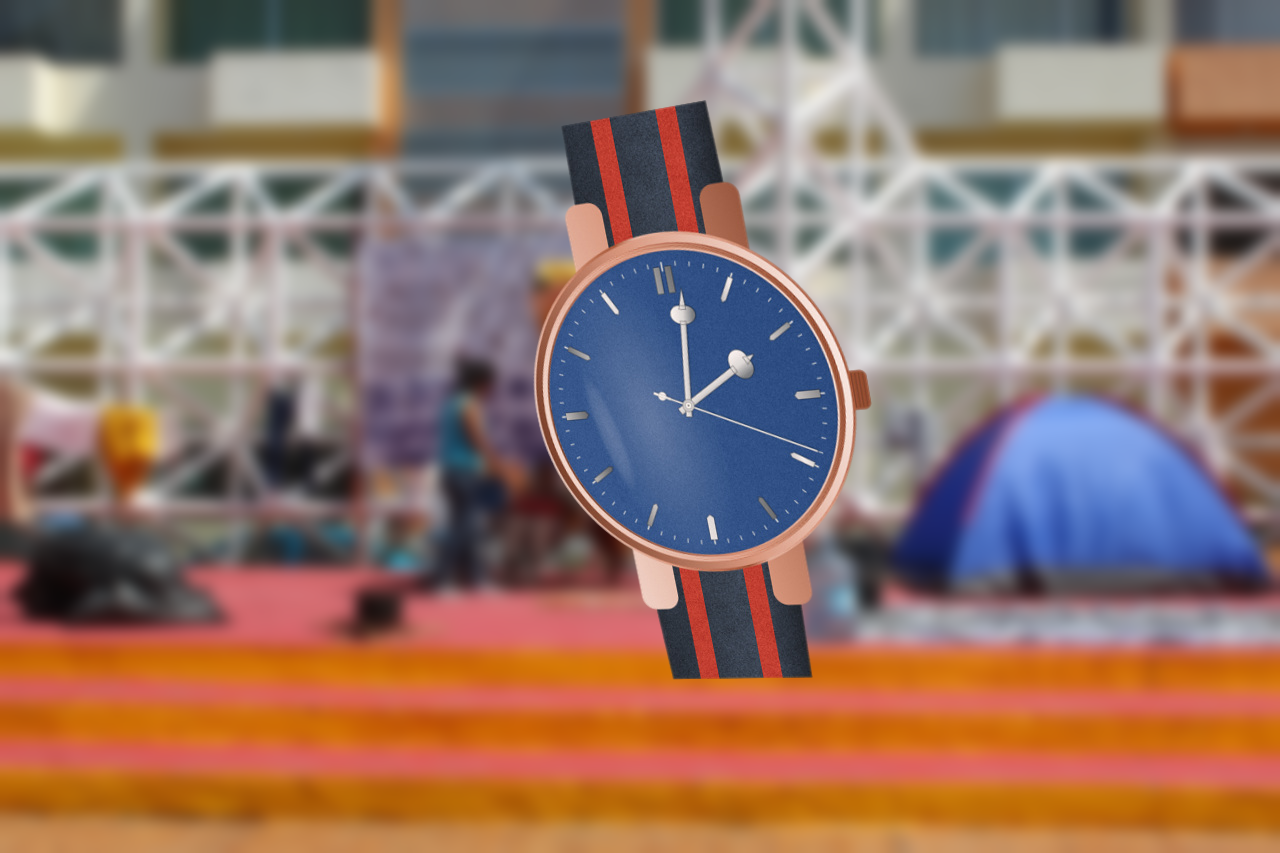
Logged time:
2h01m19s
